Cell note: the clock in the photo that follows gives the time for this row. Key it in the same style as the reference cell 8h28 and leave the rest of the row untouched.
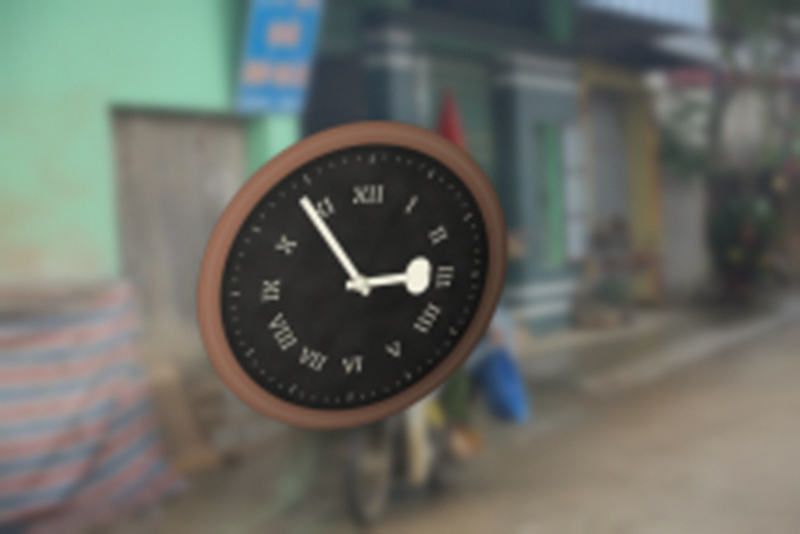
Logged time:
2h54
